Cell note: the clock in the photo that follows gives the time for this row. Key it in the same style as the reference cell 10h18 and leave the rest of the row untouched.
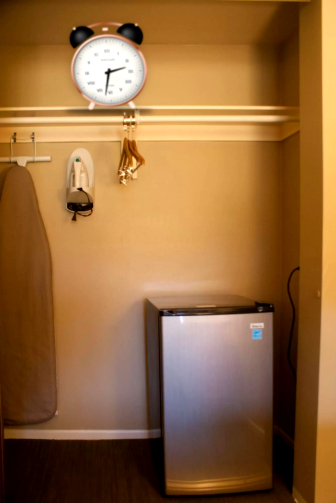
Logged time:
2h32
